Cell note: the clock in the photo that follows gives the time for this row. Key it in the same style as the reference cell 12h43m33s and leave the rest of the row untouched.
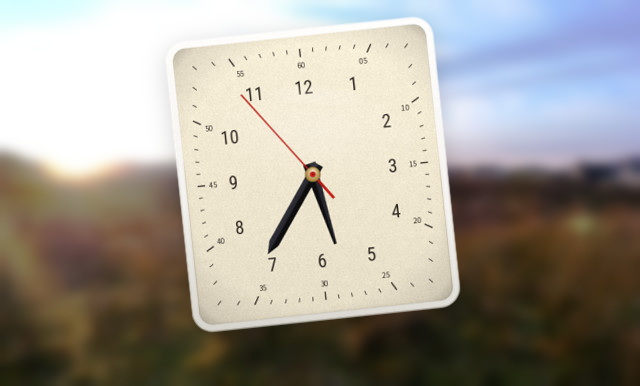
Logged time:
5h35m54s
